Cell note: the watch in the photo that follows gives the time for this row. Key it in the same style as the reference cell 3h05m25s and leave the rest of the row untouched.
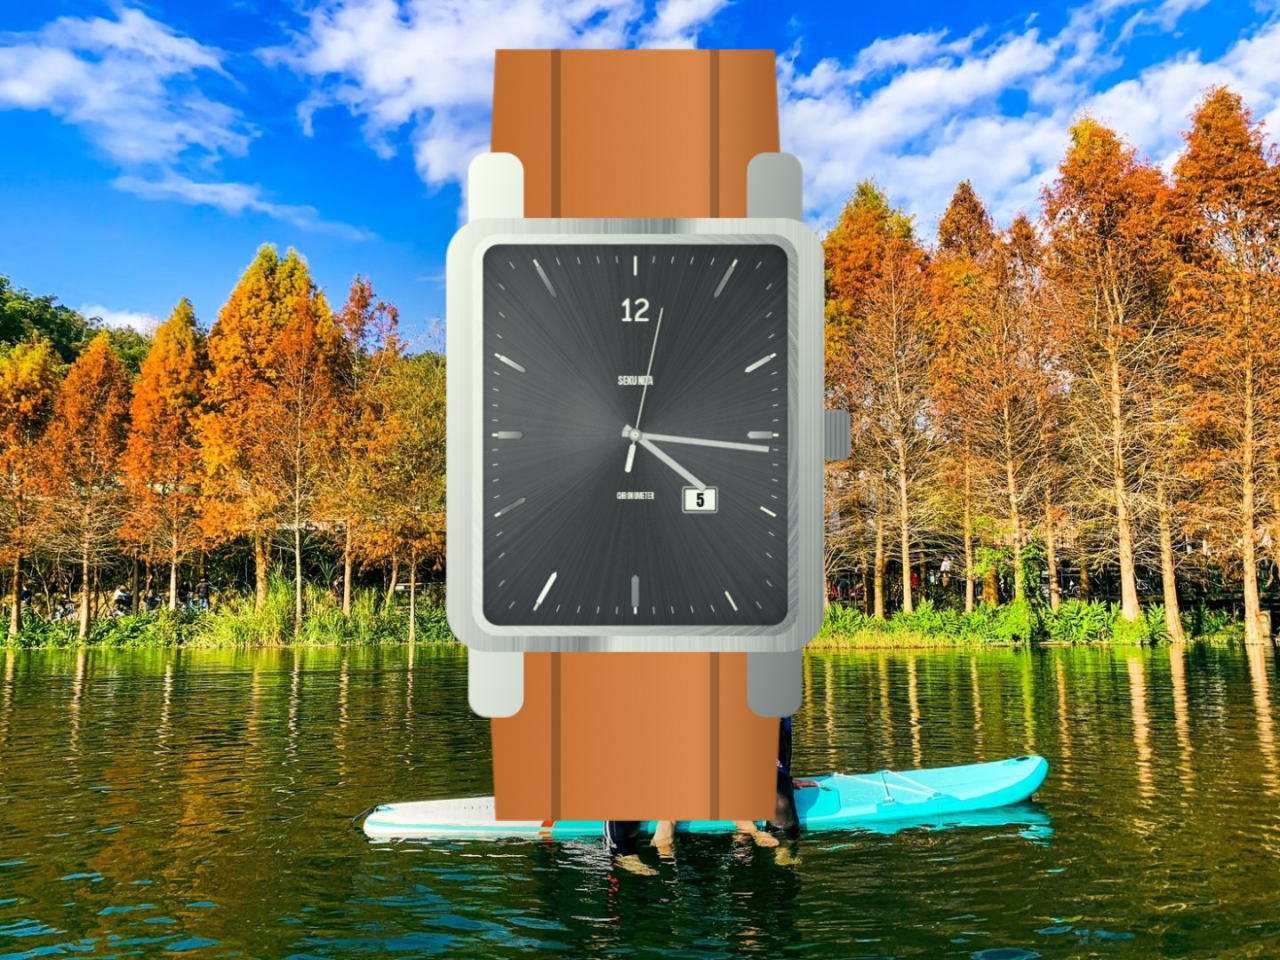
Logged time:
4h16m02s
